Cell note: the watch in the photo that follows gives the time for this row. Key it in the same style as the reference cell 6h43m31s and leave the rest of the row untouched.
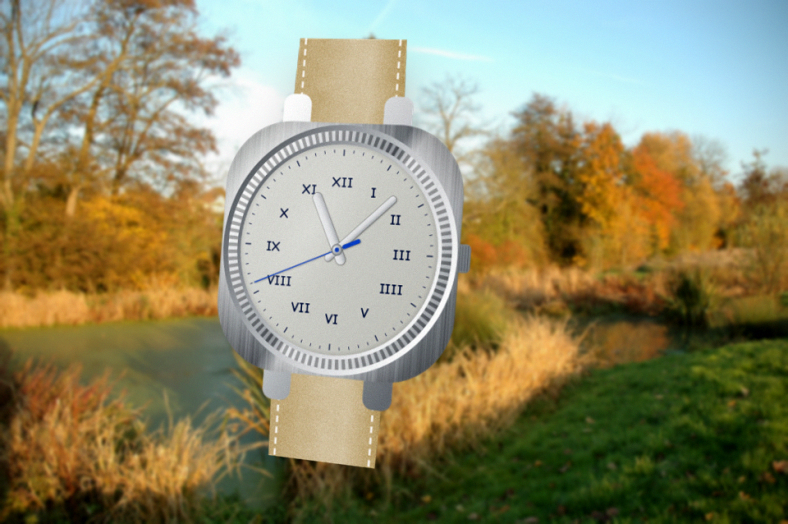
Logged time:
11h07m41s
